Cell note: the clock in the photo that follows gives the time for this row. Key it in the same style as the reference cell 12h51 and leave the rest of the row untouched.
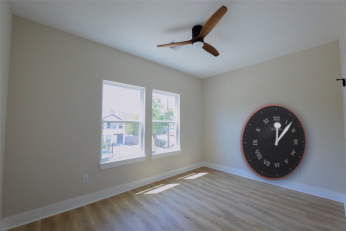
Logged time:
12h07
